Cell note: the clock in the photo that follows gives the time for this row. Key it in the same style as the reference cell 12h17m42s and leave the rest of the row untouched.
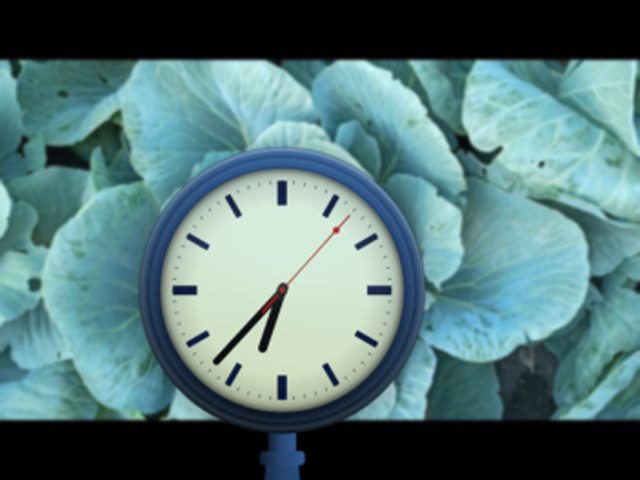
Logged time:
6h37m07s
